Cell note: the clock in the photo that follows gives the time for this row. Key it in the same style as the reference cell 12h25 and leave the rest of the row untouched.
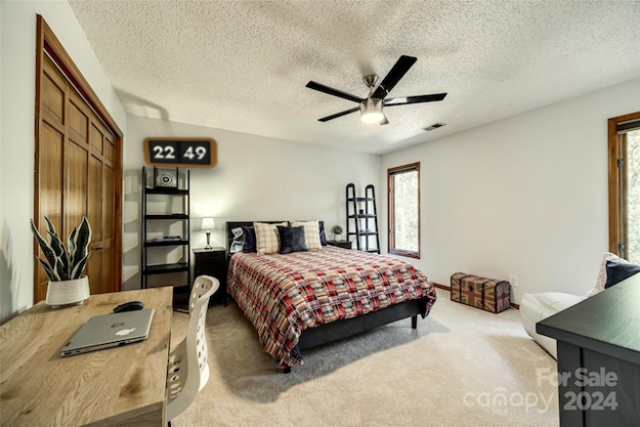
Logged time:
22h49
